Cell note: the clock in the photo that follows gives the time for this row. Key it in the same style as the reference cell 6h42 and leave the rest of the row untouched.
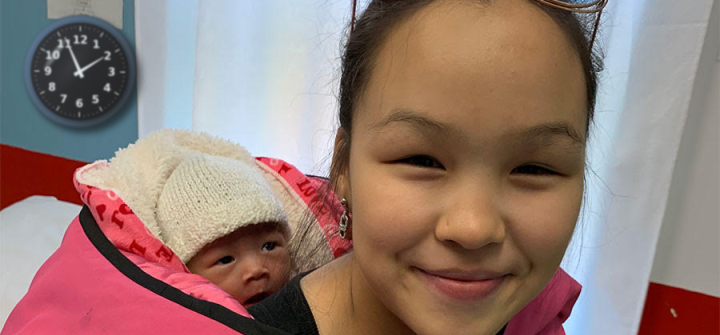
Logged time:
1h56
